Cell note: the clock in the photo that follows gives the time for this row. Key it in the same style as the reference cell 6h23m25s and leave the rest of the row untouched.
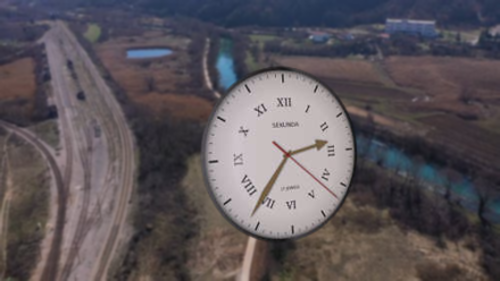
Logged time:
2h36m22s
